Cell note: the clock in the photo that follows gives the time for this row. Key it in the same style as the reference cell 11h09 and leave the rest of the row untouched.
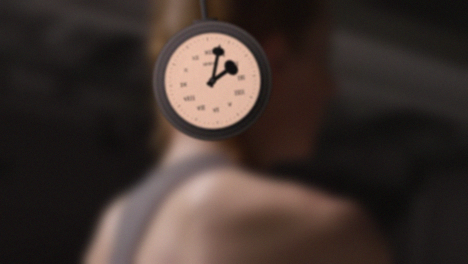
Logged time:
2h03
